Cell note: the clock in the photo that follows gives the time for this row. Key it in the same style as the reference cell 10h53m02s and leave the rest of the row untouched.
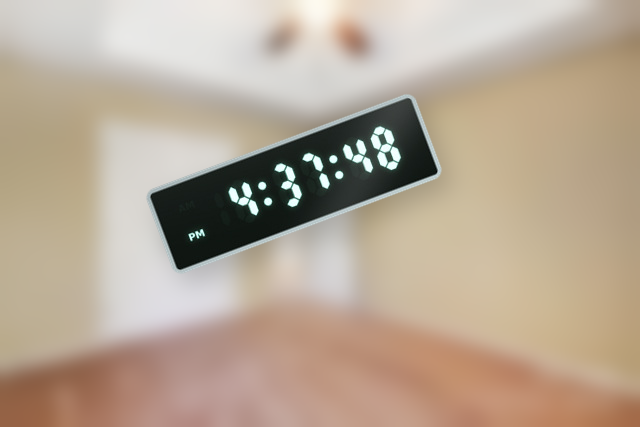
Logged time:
4h37m48s
